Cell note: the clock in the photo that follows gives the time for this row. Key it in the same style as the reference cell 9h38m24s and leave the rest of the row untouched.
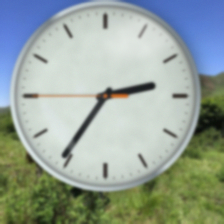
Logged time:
2h35m45s
